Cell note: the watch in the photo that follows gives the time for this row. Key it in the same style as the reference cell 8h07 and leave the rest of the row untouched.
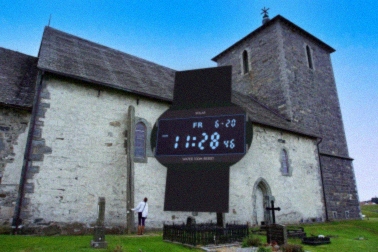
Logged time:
11h28
